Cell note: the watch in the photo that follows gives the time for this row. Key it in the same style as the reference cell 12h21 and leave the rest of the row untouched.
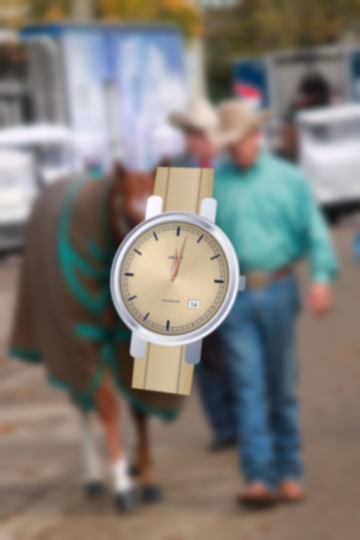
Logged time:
12h02
